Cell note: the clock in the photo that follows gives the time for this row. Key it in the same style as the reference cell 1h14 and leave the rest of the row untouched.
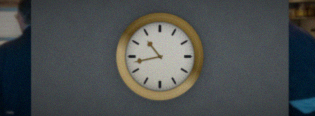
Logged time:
10h43
